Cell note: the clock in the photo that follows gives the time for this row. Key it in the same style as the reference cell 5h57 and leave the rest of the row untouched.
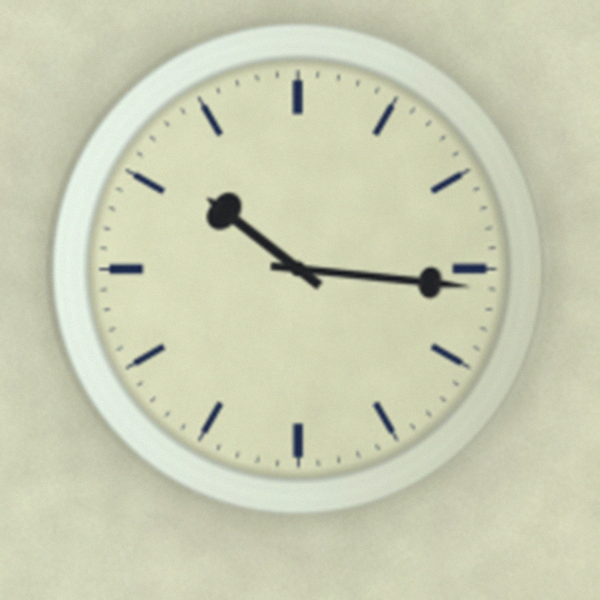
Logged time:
10h16
